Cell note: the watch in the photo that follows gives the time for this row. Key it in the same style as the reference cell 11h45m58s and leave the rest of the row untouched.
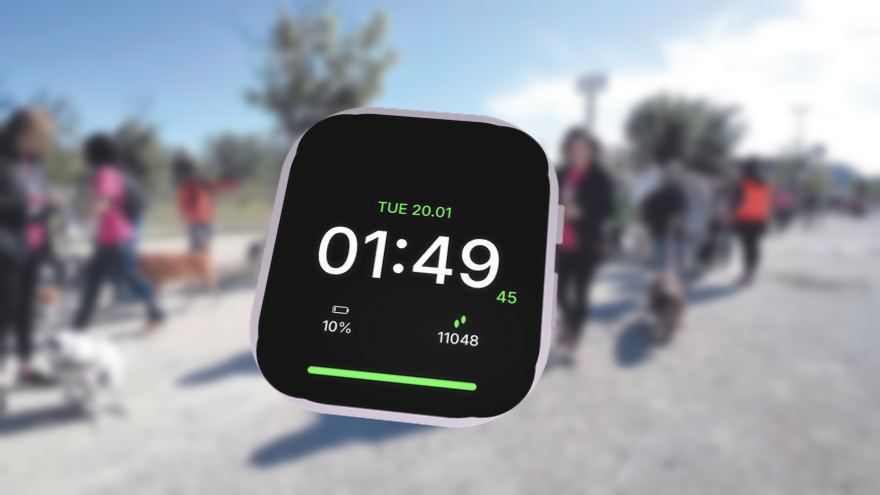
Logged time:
1h49m45s
